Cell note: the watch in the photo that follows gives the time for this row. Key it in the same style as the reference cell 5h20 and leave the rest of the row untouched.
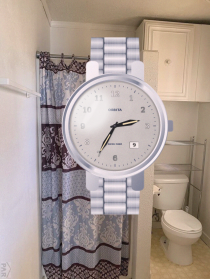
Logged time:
2h35
